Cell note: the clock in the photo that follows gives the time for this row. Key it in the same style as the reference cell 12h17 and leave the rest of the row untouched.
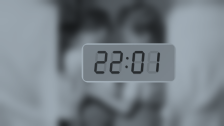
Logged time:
22h01
